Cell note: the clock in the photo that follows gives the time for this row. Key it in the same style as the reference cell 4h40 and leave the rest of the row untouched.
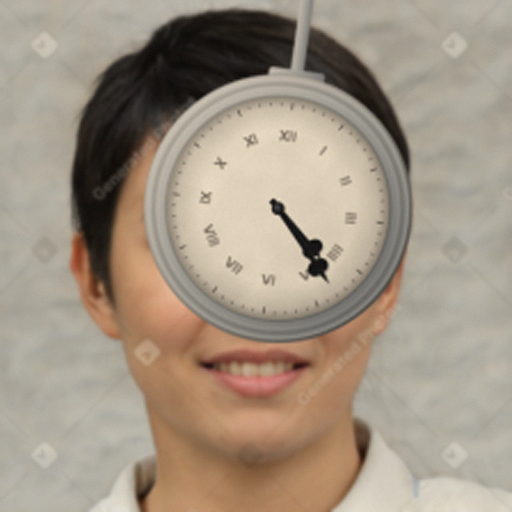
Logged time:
4h23
